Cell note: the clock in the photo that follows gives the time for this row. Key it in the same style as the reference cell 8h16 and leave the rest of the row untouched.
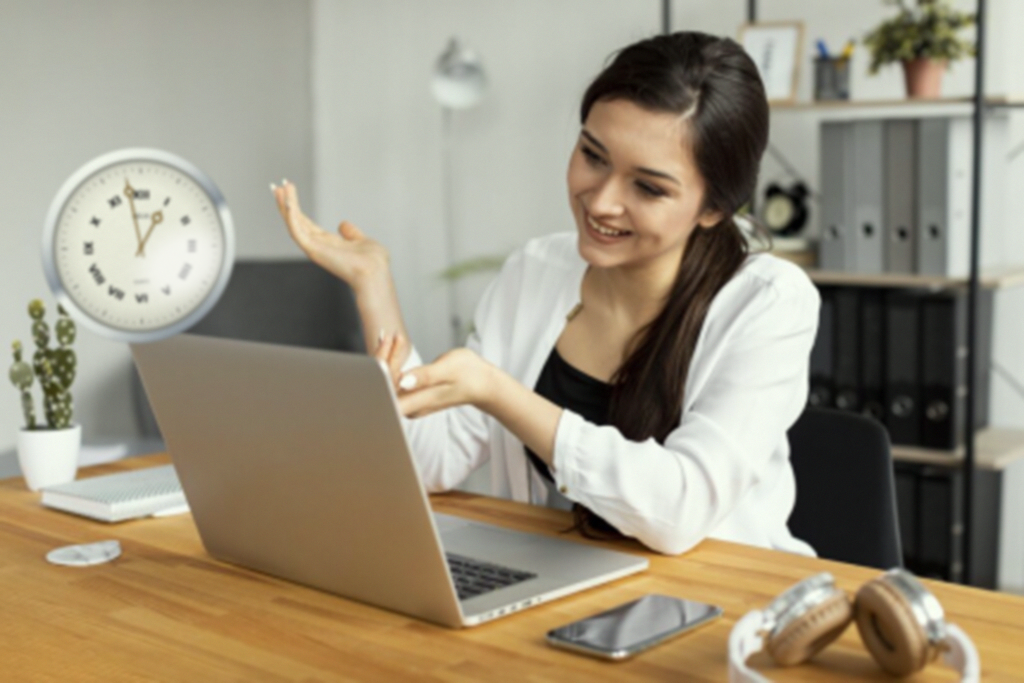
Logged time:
12h58
